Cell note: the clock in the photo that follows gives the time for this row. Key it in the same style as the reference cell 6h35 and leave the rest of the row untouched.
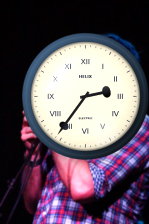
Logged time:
2h36
